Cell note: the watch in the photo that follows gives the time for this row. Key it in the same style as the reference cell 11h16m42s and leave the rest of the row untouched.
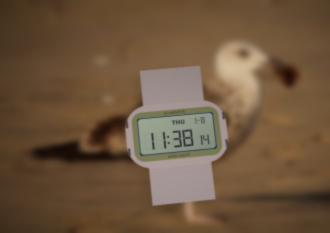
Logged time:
11h38m14s
